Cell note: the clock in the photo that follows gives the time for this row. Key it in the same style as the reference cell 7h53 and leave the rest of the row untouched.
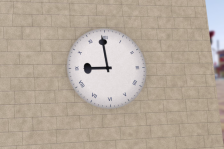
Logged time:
8h59
